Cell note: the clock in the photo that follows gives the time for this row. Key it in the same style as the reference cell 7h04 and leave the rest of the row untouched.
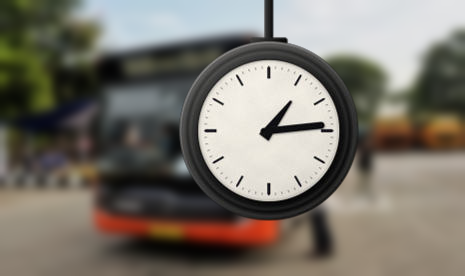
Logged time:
1h14
